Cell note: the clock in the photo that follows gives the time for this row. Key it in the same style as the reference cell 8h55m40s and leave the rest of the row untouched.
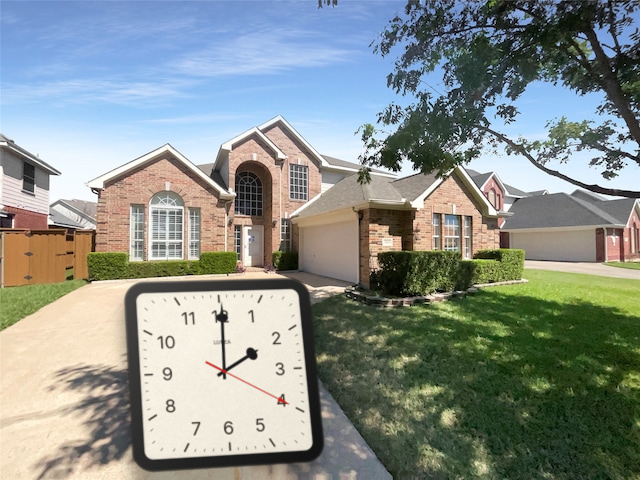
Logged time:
2h00m20s
